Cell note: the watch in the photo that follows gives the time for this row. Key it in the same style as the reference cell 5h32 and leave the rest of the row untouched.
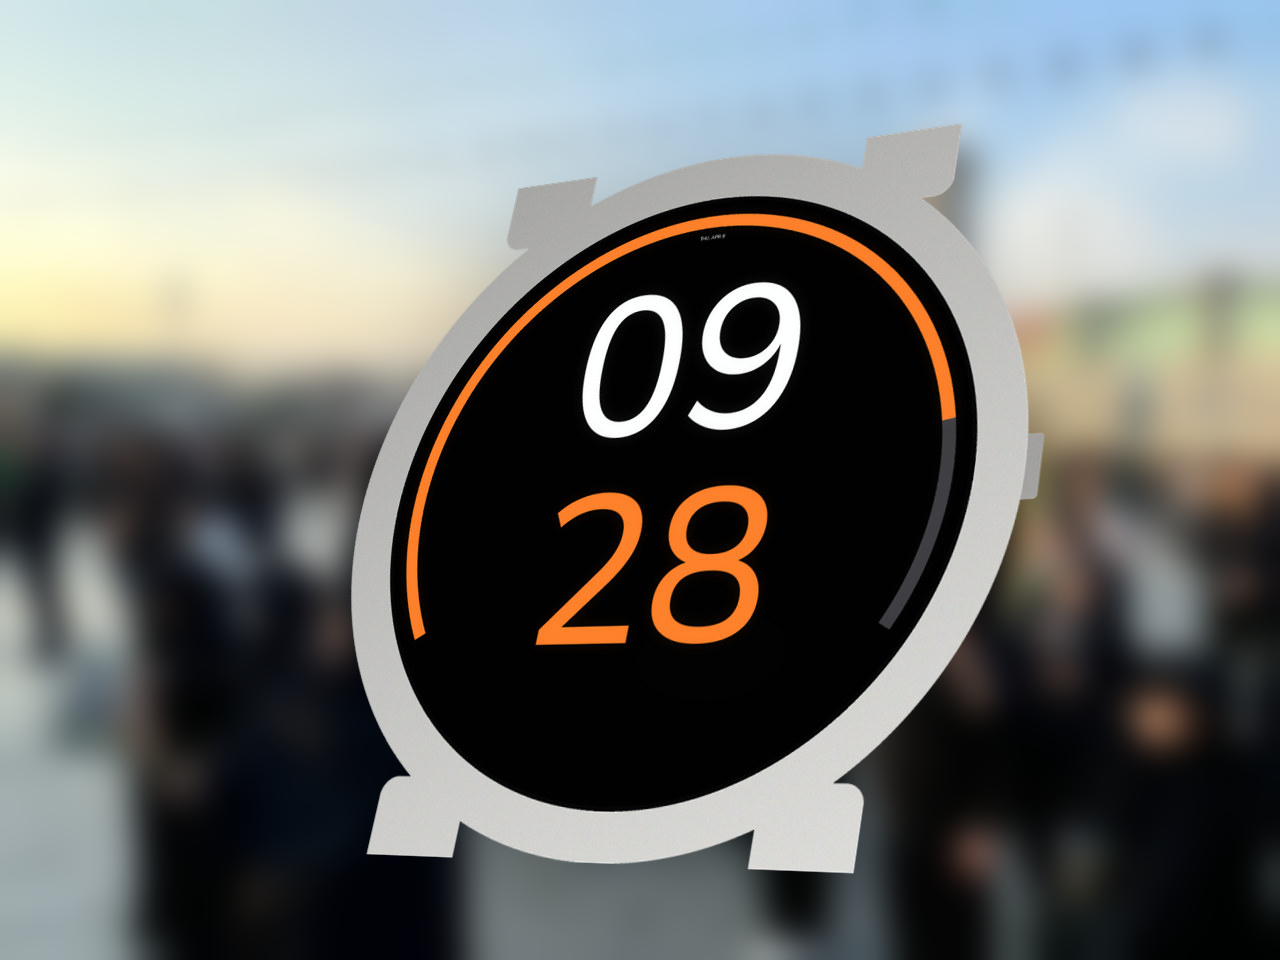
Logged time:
9h28
